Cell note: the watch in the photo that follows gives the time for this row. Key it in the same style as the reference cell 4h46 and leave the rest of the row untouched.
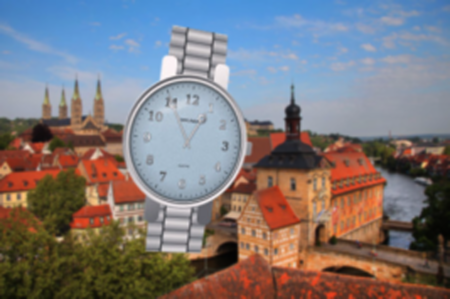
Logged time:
12h55
